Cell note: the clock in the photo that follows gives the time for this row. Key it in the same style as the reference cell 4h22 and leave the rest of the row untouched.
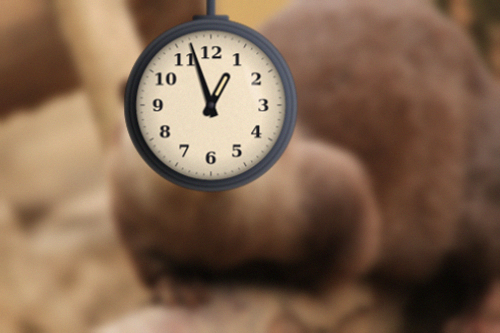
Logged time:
12h57
